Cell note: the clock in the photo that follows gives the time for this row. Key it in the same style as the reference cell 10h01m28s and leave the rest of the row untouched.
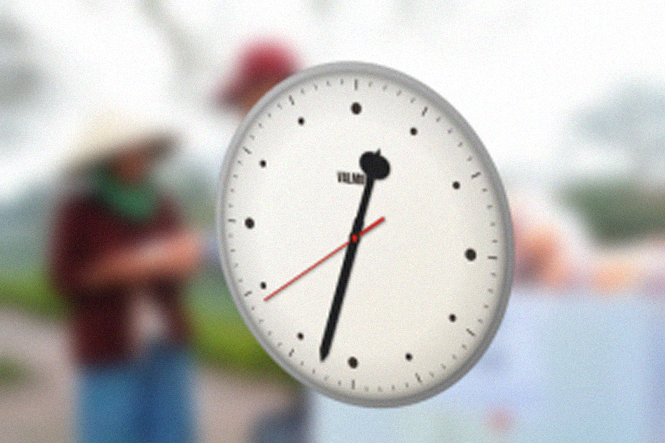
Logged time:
12h32m39s
